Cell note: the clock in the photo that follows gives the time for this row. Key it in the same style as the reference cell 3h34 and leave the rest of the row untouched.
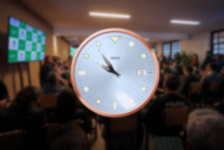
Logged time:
9h54
